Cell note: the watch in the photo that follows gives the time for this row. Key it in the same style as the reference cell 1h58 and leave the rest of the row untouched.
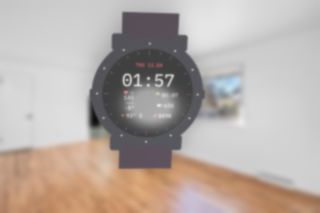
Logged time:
1h57
